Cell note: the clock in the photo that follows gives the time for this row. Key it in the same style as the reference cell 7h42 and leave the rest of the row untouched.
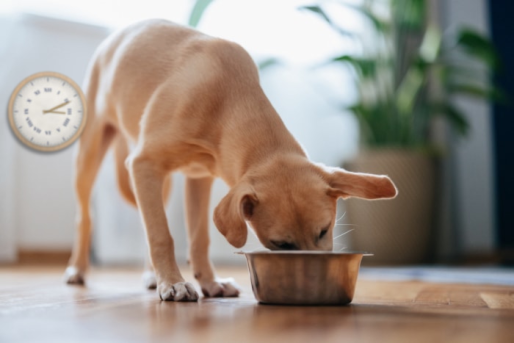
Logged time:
3h11
